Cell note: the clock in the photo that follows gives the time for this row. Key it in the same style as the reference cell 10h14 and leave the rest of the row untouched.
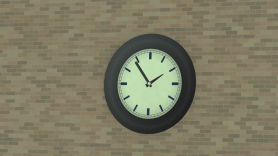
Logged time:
1h54
